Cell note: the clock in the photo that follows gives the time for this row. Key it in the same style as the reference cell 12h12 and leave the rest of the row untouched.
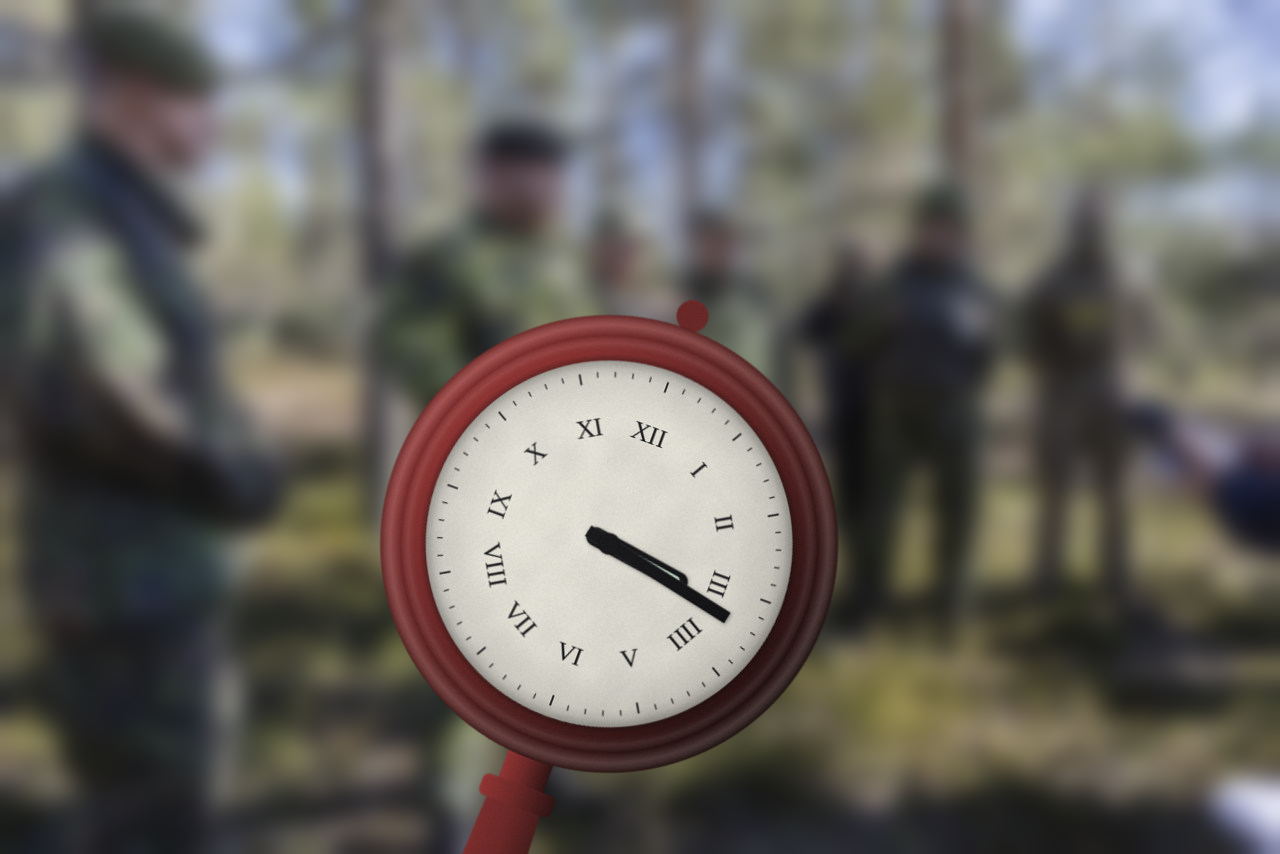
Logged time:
3h17
